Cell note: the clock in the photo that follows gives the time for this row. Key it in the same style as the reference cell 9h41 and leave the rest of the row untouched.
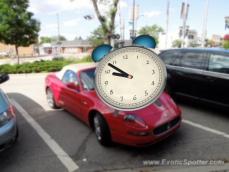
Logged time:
9h53
